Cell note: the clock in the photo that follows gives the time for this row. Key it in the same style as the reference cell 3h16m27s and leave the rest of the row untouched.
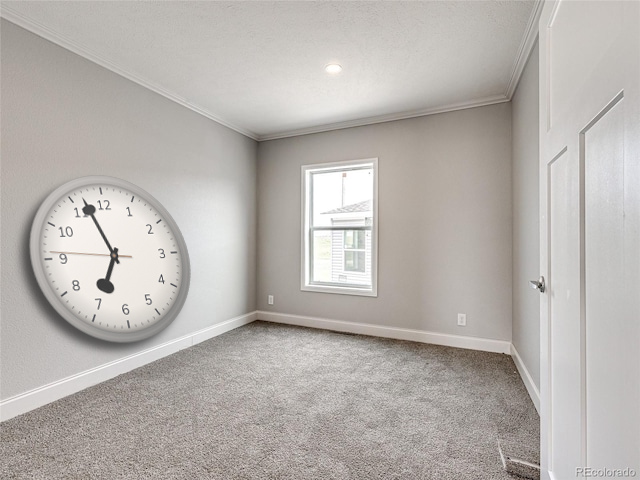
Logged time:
6h56m46s
